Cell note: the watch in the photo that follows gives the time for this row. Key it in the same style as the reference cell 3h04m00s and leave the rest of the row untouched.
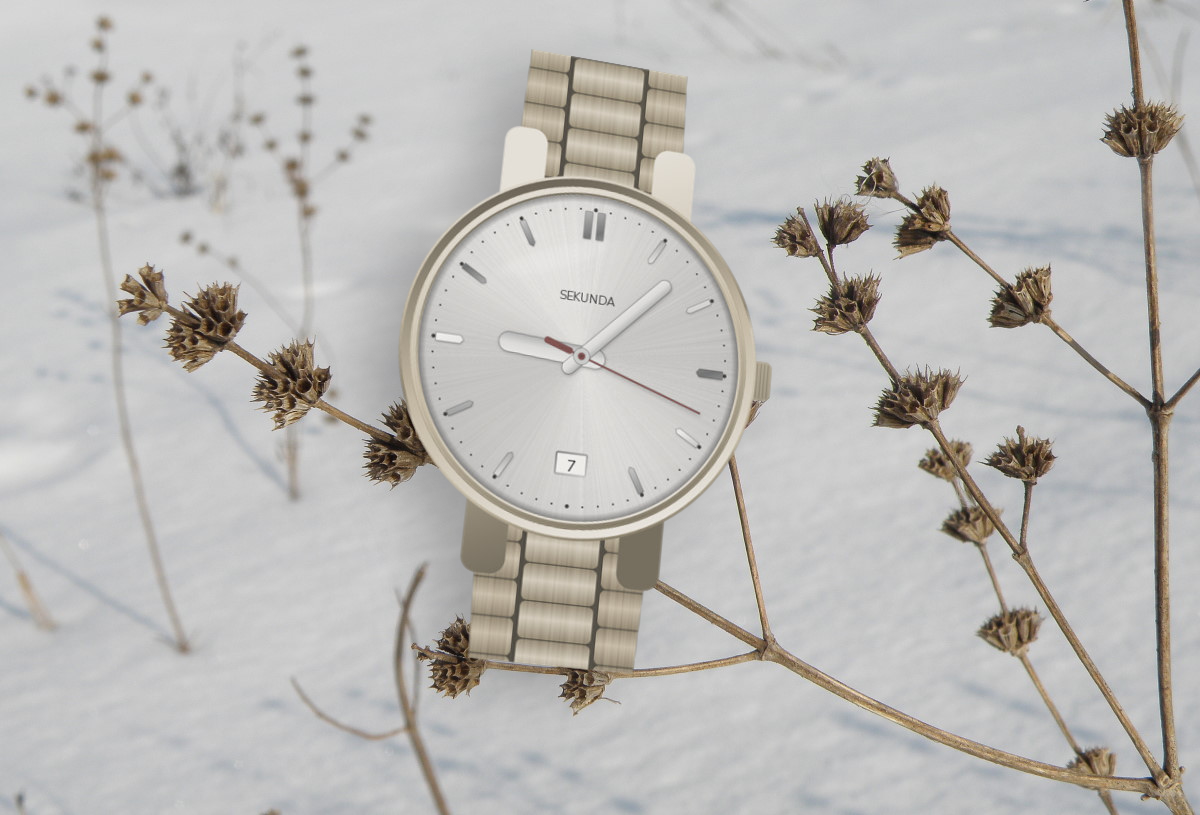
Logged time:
9h07m18s
